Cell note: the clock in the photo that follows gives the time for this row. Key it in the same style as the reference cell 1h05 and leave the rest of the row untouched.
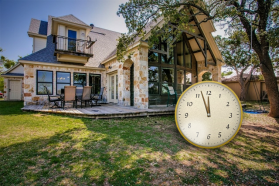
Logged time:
11h57
